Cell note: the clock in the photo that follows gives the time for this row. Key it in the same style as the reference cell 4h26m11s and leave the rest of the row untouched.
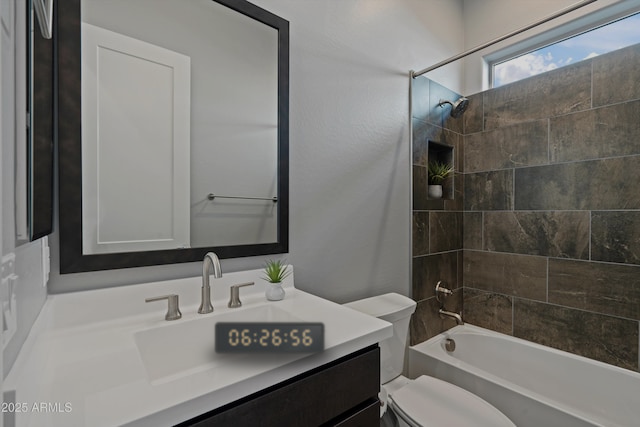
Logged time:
6h26m56s
